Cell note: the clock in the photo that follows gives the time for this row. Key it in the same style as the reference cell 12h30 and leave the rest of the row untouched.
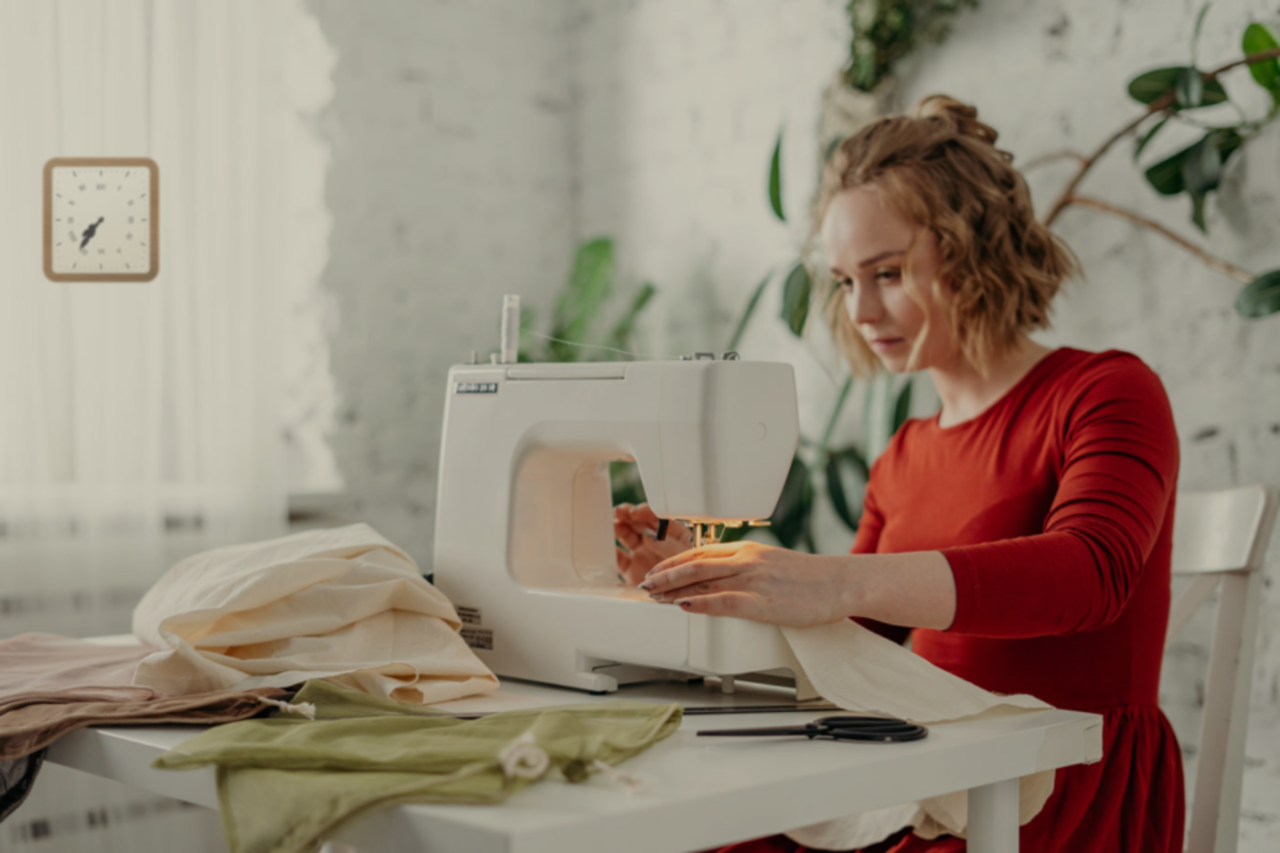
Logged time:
7h36
